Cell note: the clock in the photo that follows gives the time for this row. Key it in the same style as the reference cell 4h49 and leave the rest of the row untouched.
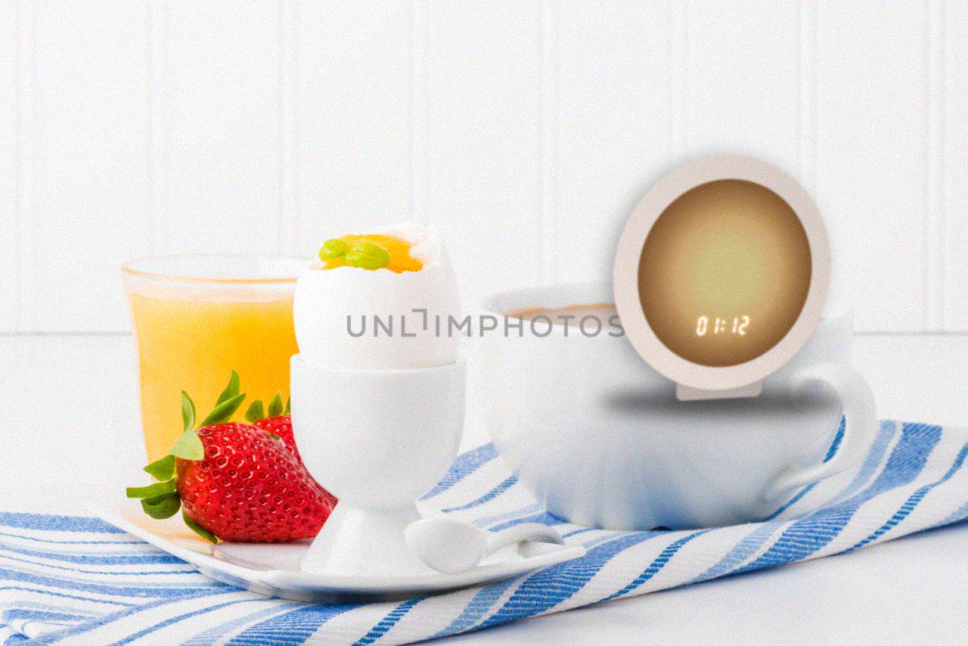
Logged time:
1h12
